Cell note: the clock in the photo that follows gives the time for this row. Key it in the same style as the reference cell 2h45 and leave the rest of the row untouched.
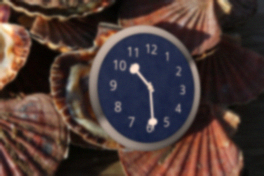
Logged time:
10h29
